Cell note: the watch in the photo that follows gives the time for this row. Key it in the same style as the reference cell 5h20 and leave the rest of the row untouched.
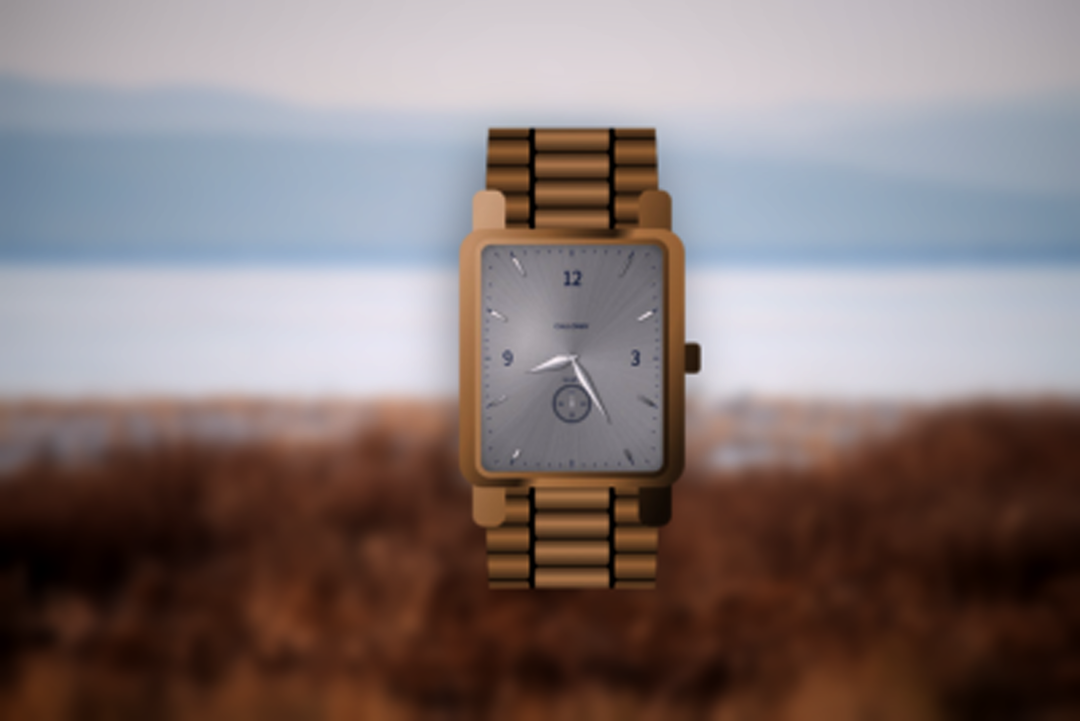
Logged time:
8h25
